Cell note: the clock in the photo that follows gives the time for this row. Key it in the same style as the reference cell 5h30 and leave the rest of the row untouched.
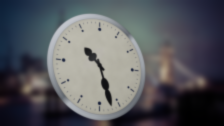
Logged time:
10h27
